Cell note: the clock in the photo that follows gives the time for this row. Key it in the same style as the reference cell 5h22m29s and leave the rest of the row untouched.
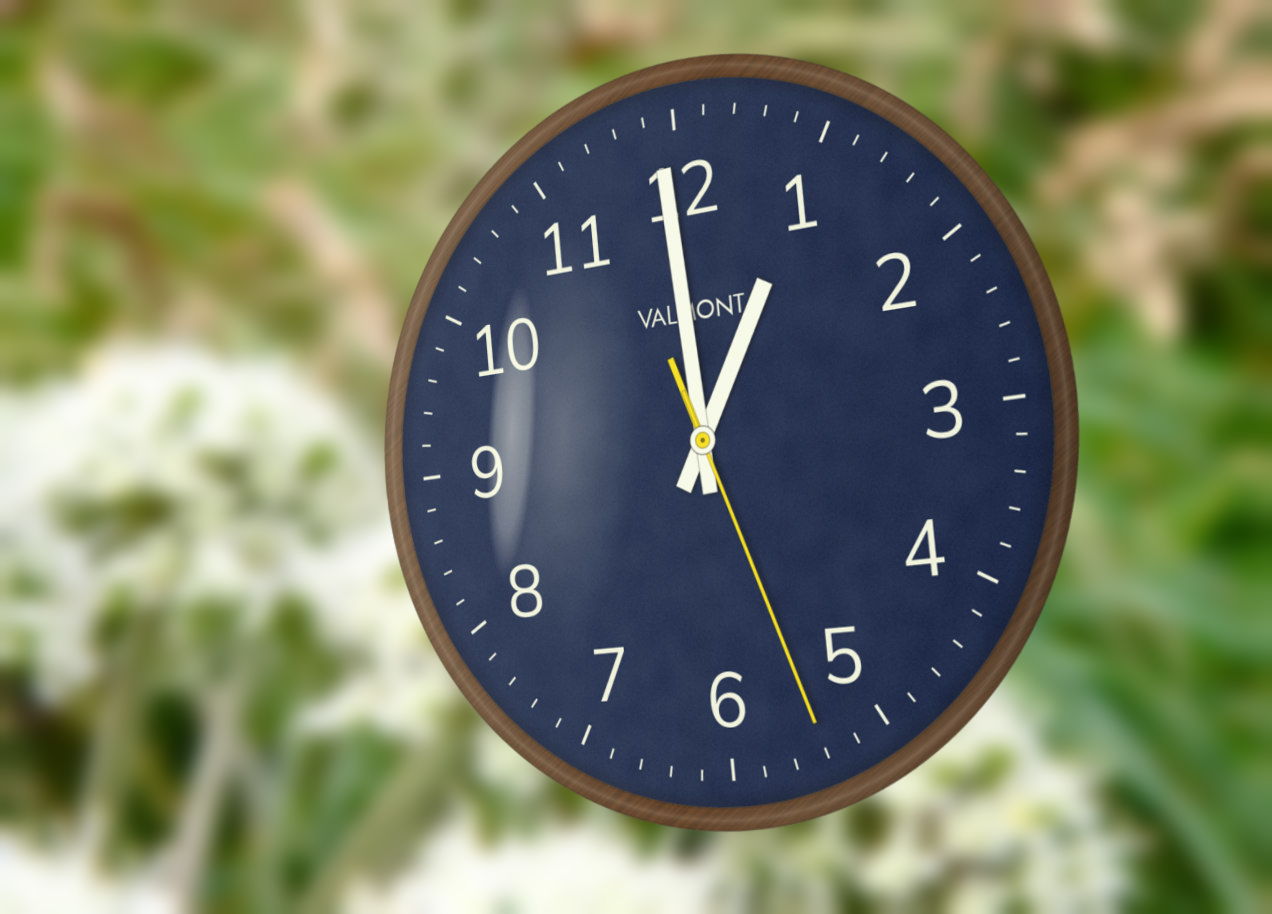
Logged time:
12h59m27s
